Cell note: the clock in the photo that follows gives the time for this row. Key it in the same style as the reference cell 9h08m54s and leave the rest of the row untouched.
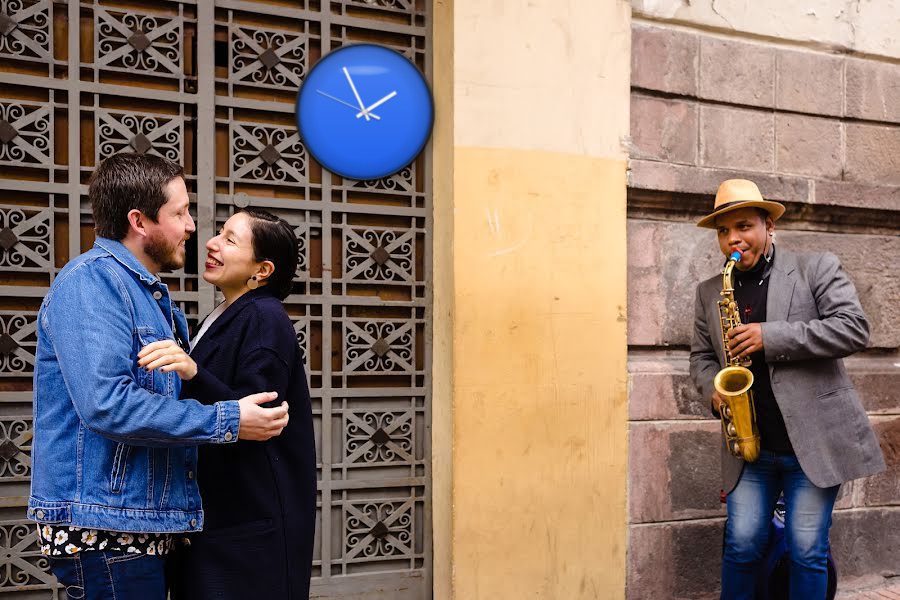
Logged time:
1h55m49s
